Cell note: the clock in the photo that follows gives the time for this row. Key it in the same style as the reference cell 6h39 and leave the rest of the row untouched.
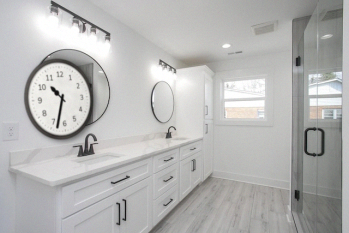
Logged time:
10h33
